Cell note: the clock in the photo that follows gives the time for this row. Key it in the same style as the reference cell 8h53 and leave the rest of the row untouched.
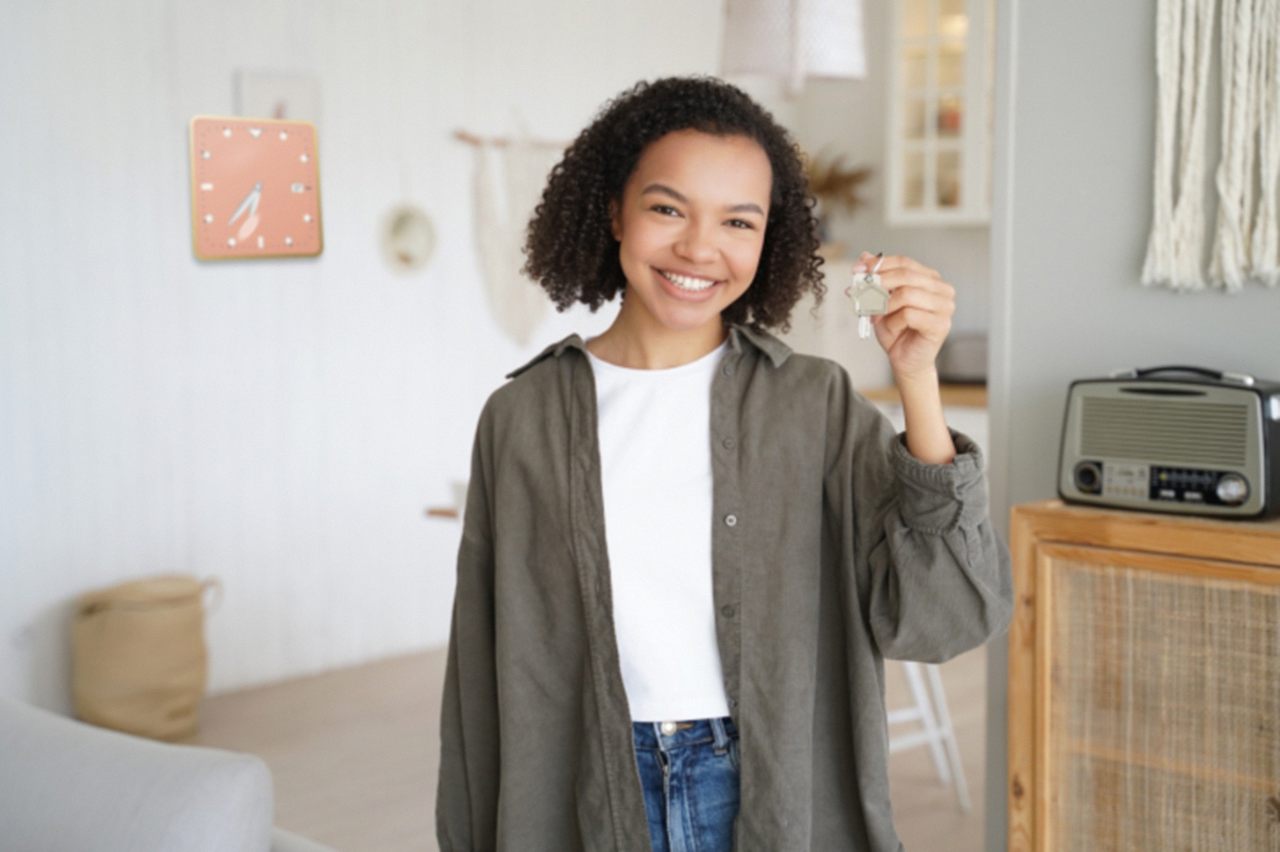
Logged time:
6h37
